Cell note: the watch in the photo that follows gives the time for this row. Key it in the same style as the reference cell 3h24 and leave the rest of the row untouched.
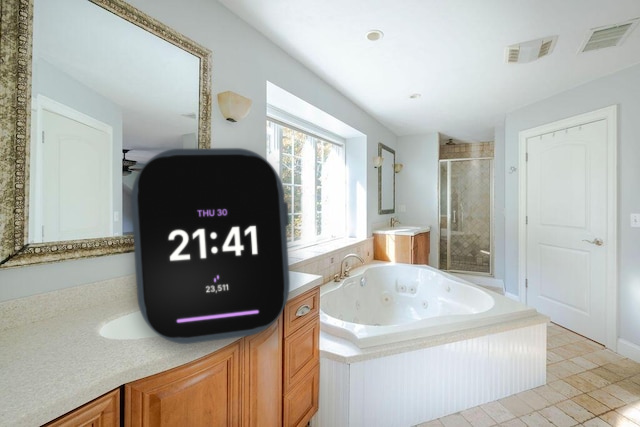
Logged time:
21h41
